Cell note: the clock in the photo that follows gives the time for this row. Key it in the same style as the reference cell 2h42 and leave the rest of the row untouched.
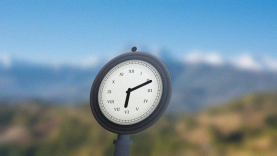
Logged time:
6h11
